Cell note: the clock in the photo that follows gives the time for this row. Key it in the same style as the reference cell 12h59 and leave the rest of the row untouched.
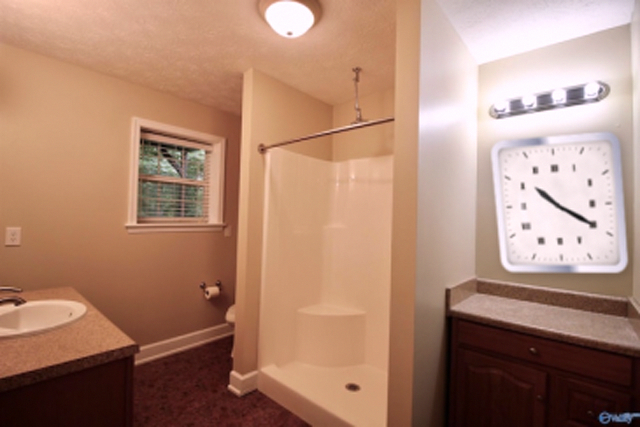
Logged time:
10h20
